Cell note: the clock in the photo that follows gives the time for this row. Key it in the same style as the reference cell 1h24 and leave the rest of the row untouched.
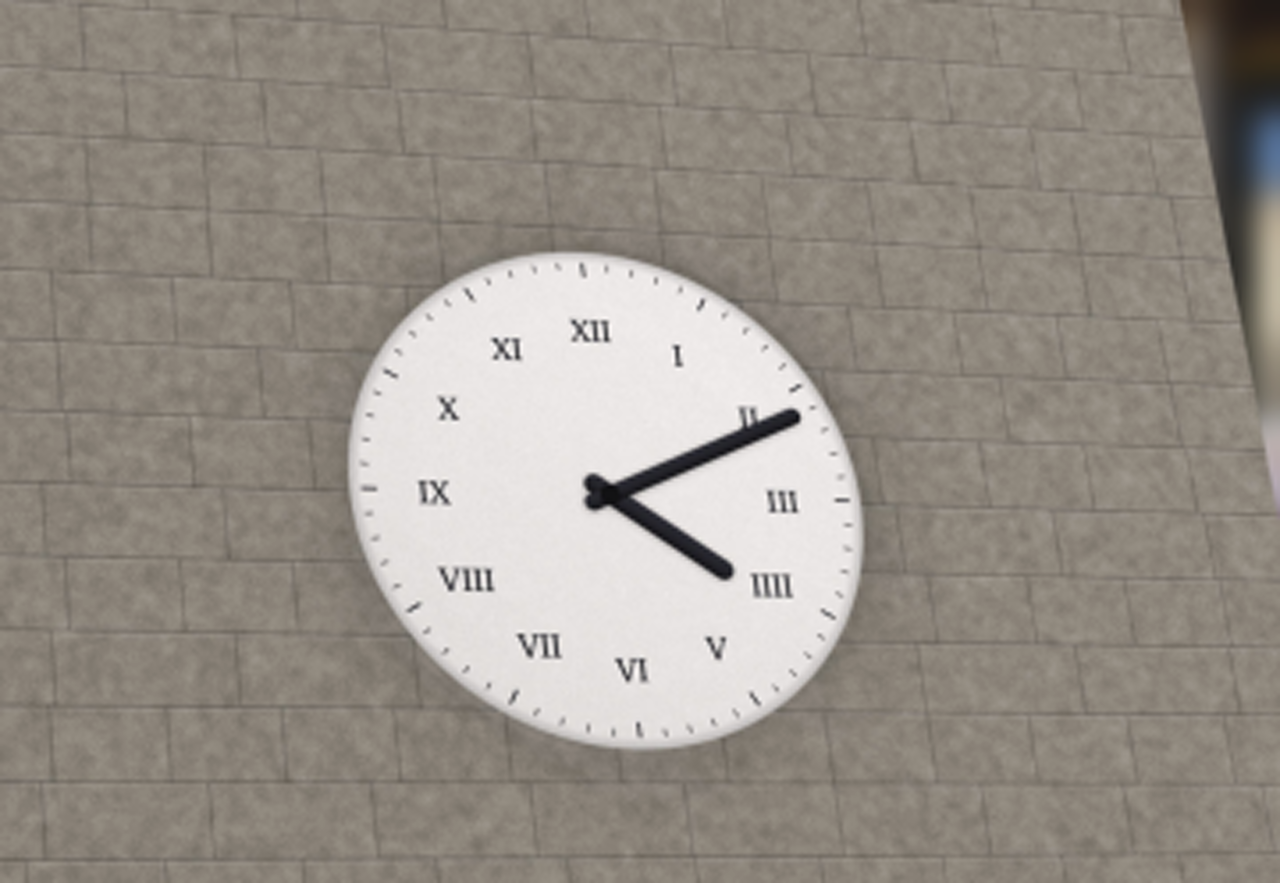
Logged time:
4h11
